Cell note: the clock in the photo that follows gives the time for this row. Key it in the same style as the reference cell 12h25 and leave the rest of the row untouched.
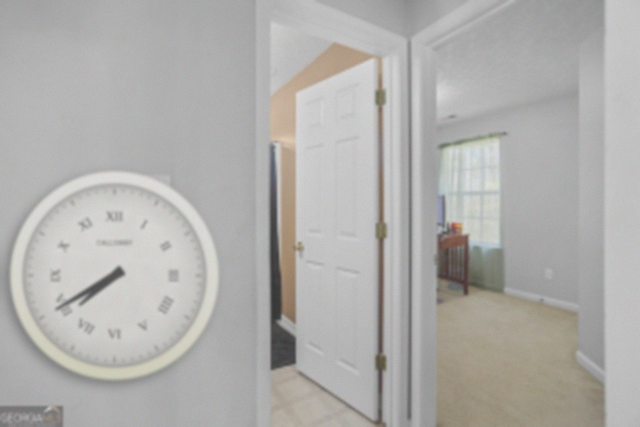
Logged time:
7h40
